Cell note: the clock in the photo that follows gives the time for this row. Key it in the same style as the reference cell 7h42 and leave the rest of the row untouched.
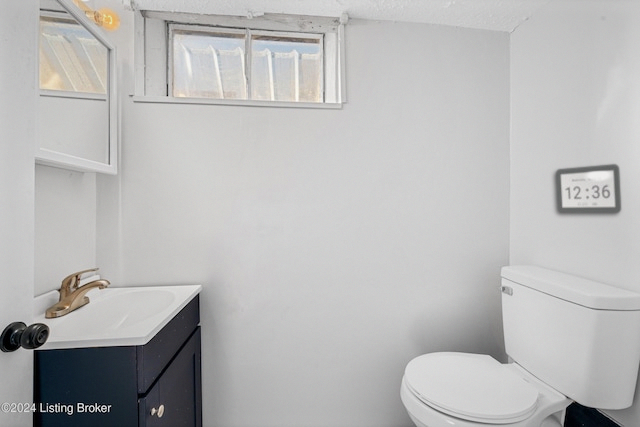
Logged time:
12h36
